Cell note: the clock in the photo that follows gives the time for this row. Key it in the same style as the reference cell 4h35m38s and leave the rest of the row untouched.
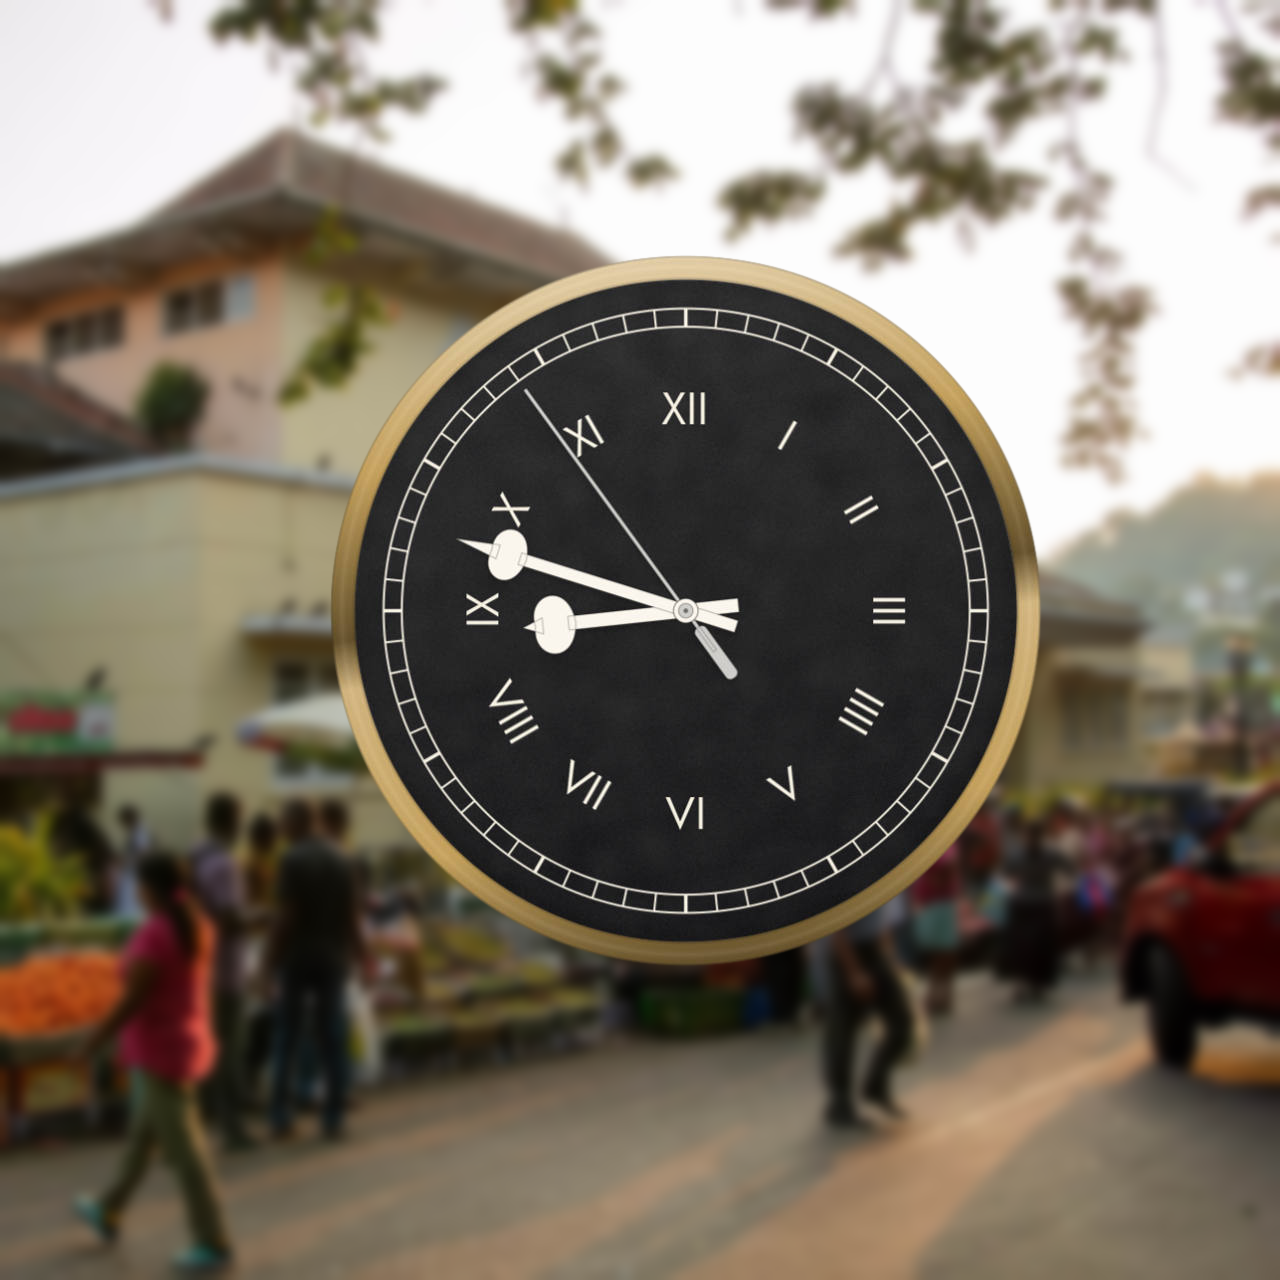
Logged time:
8h47m54s
